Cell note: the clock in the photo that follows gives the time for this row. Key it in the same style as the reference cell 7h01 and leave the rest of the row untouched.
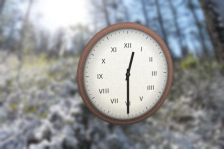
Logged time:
12h30
